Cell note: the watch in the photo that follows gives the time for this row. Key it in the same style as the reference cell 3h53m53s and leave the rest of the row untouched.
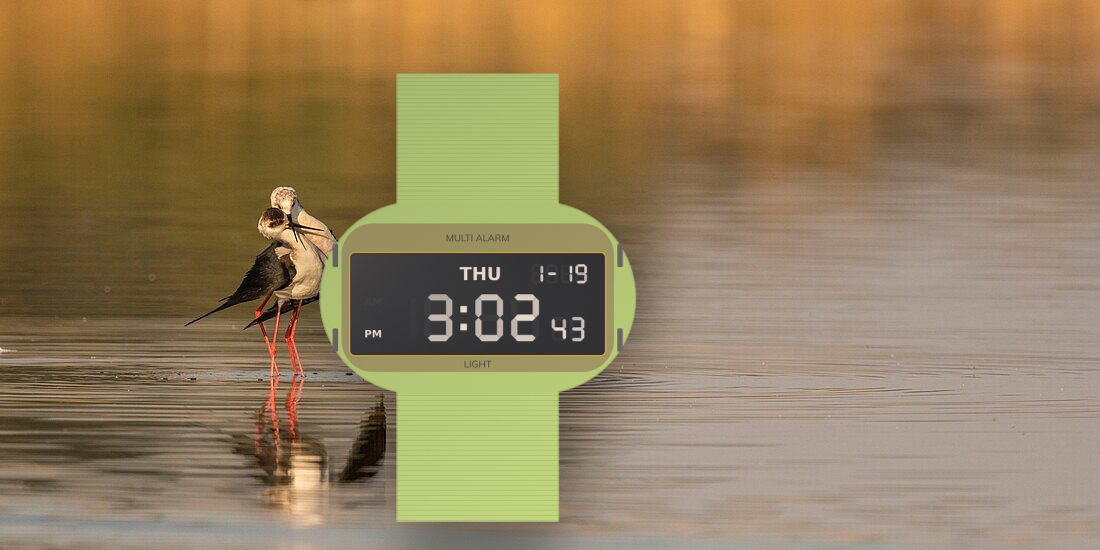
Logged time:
3h02m43s
